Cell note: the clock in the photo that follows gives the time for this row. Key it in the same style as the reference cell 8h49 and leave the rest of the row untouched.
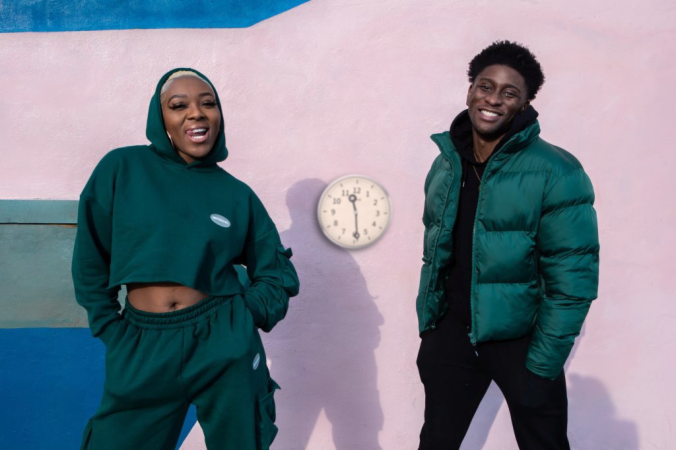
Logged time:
11h29
